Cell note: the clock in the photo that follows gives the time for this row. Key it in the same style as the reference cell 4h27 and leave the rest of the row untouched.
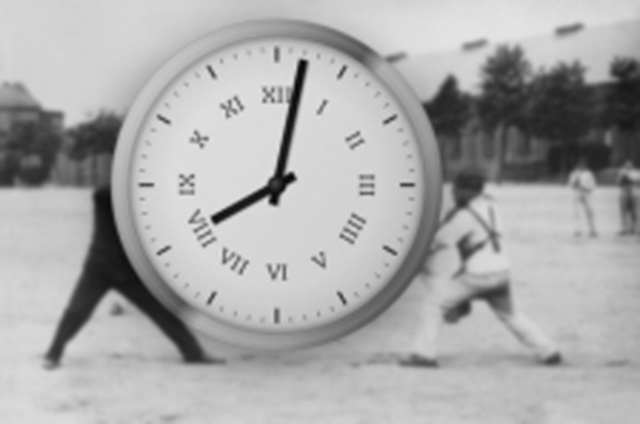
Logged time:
8h02
